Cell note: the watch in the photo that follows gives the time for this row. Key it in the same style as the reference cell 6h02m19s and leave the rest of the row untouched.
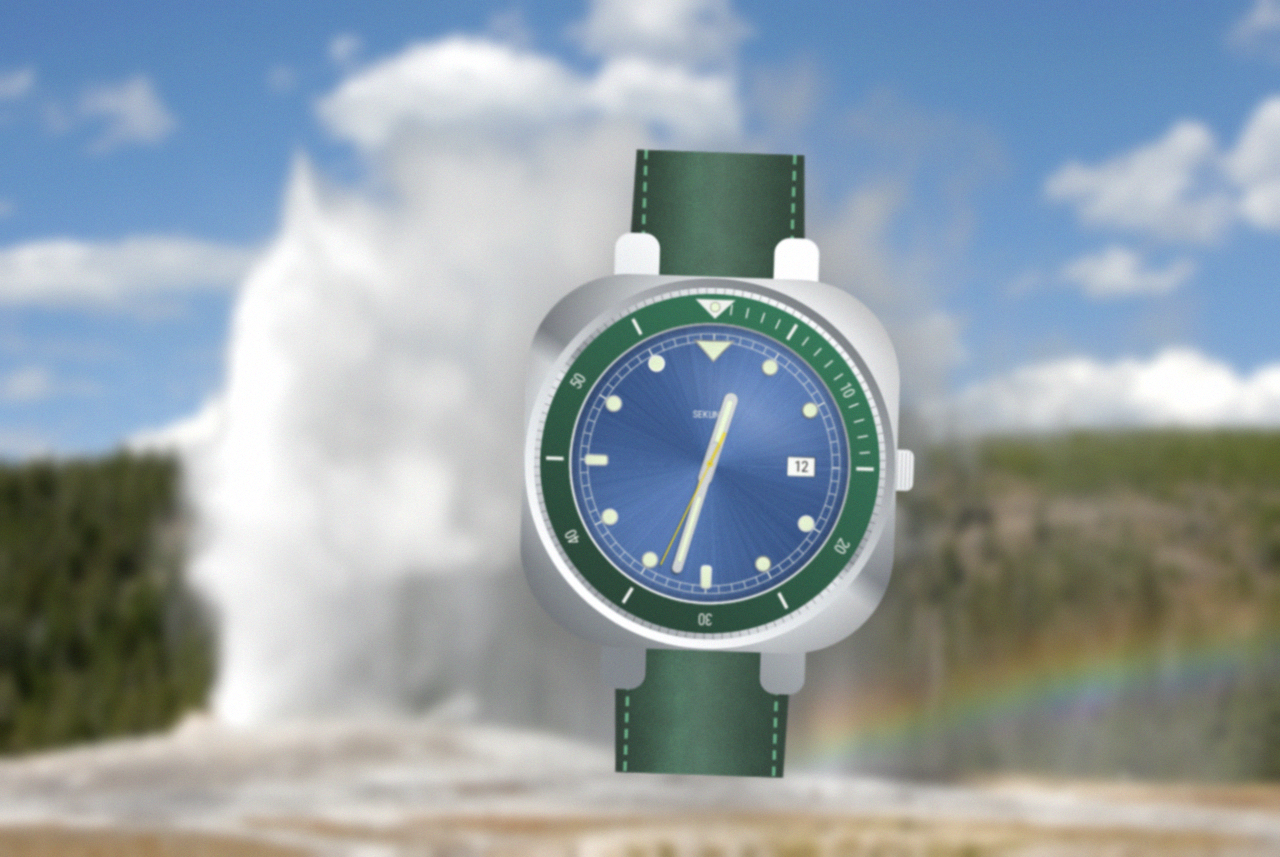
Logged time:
12h32m34s
